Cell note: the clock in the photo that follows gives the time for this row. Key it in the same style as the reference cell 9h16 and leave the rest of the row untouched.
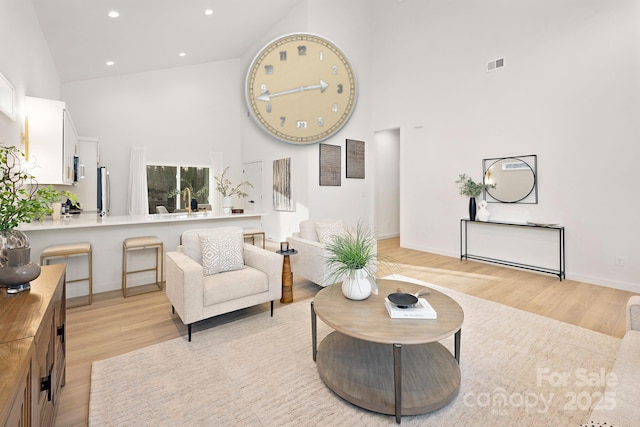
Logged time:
2h43
